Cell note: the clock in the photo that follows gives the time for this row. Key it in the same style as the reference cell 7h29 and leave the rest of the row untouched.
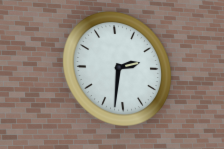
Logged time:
2h32
